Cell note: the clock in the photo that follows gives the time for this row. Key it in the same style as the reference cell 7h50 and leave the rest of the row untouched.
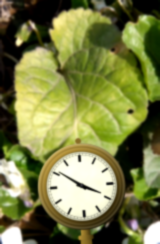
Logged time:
3h51
